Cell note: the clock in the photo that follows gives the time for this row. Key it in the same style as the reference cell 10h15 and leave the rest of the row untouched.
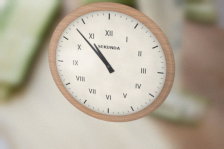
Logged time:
10h53
